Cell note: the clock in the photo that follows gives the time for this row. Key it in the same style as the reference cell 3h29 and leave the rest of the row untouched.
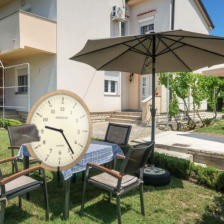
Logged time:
9h24
